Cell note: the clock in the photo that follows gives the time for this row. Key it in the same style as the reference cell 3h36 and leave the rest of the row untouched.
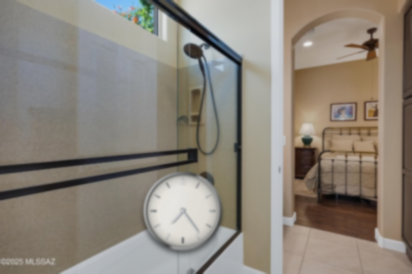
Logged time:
7h24
